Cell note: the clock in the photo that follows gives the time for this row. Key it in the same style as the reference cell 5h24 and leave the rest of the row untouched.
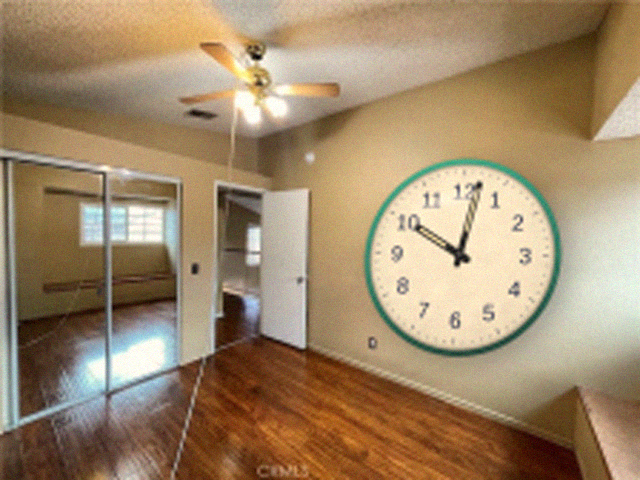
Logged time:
10h02
